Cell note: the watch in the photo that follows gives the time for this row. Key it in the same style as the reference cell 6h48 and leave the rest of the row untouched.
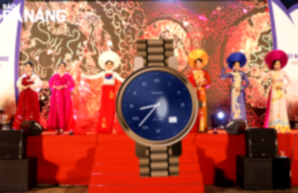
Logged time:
8h37
